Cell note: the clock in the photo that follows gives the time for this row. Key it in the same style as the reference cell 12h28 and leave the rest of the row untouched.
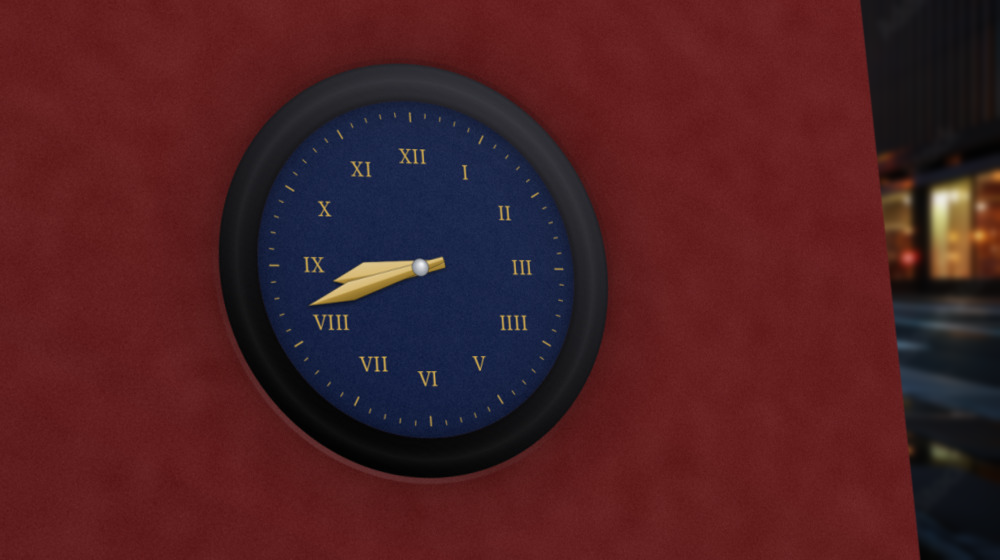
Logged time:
8h42
